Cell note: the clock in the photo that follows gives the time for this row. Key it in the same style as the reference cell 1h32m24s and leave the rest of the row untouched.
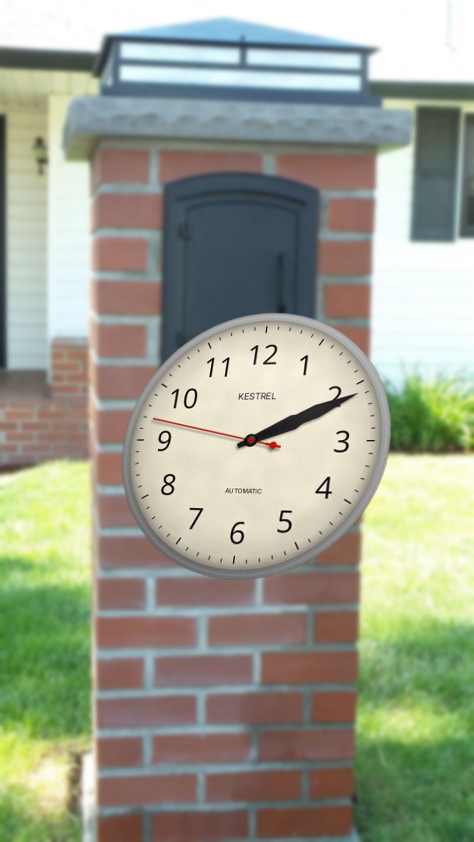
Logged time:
2h10m47s
